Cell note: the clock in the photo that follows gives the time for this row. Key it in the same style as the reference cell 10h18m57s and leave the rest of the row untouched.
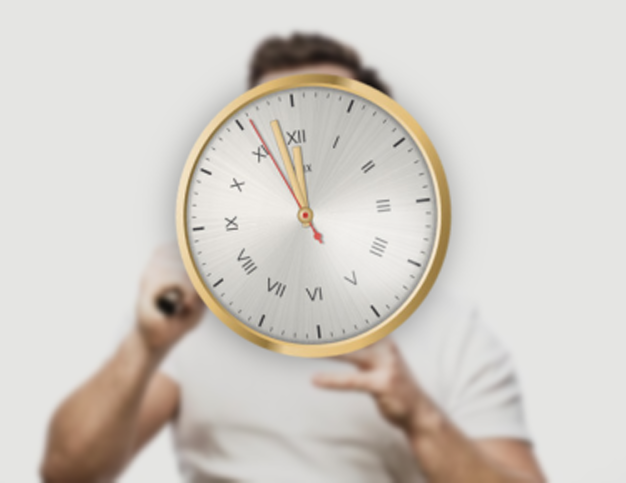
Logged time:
11h57m56s
